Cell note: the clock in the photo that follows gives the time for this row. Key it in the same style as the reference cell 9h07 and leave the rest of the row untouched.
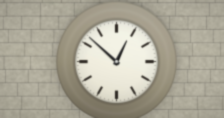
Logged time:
12h52
